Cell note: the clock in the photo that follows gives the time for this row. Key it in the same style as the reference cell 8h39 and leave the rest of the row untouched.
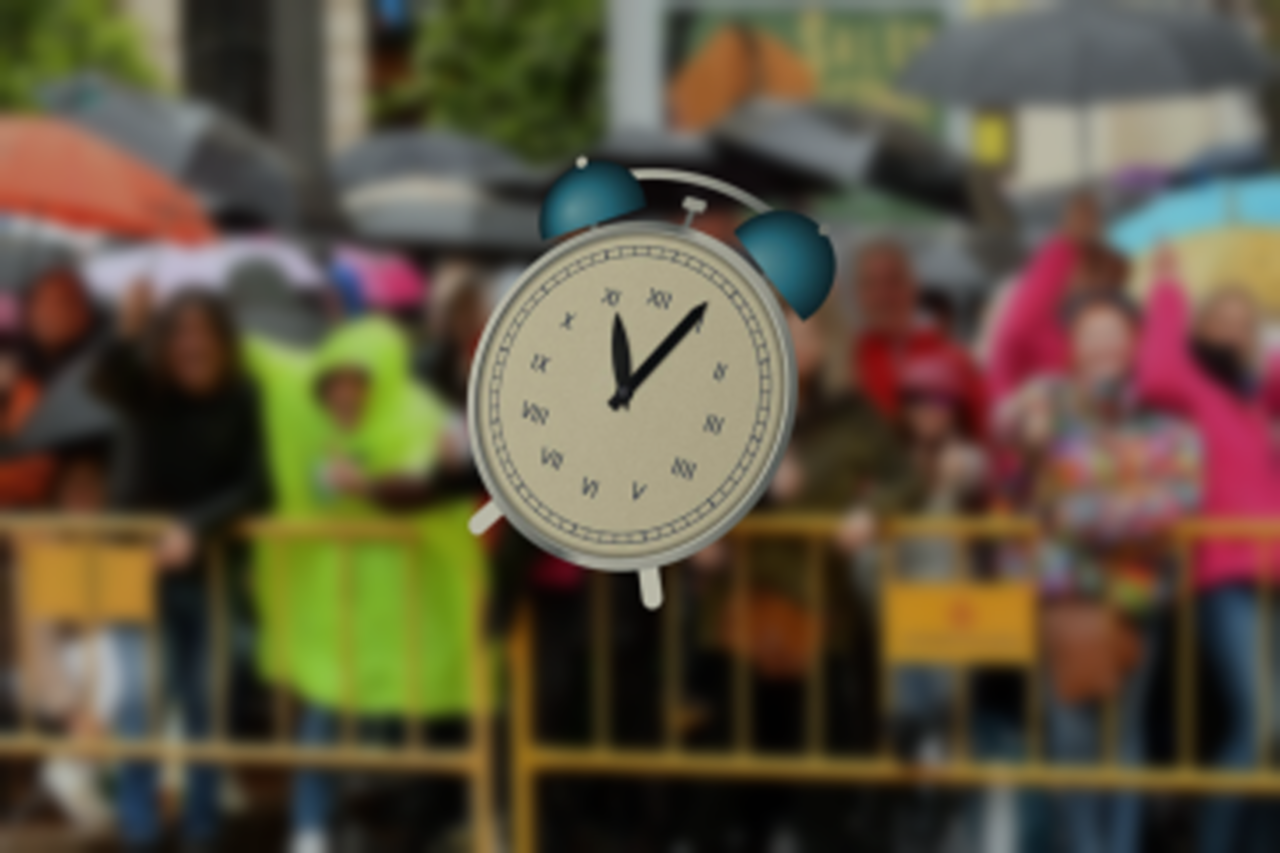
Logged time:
11h04
